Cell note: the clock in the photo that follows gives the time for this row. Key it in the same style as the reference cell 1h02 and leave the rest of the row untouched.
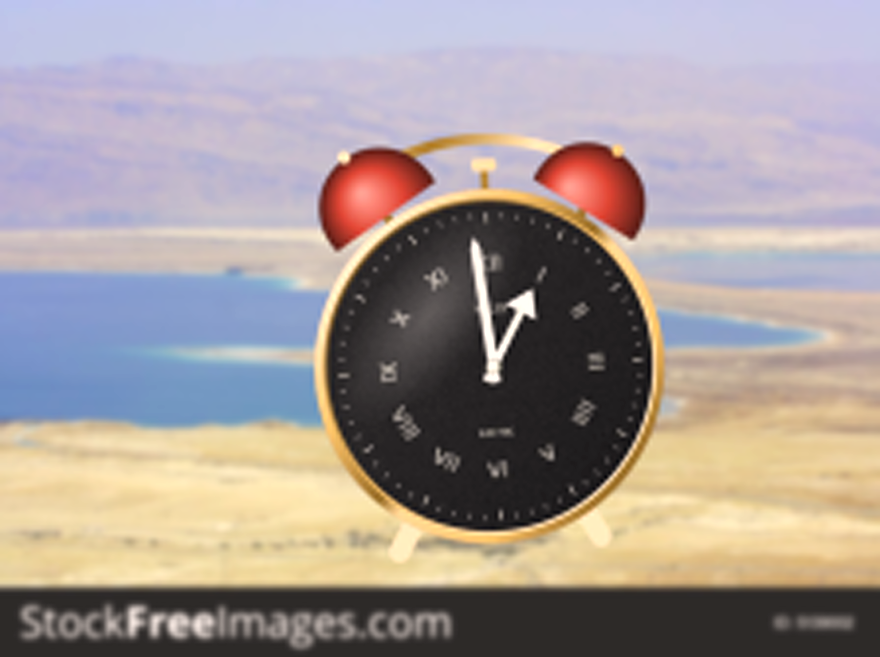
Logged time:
12h59
